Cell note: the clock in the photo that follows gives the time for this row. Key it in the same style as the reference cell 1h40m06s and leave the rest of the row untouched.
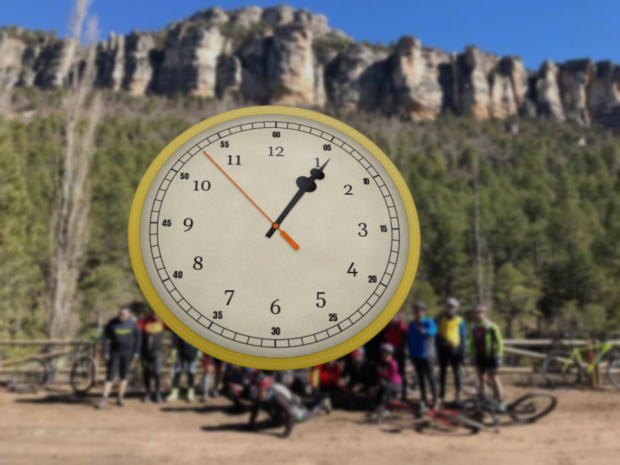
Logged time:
1h05m53s
